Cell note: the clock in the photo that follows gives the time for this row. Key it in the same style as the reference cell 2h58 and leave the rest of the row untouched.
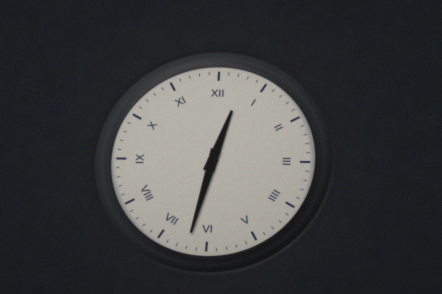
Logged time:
12h32
